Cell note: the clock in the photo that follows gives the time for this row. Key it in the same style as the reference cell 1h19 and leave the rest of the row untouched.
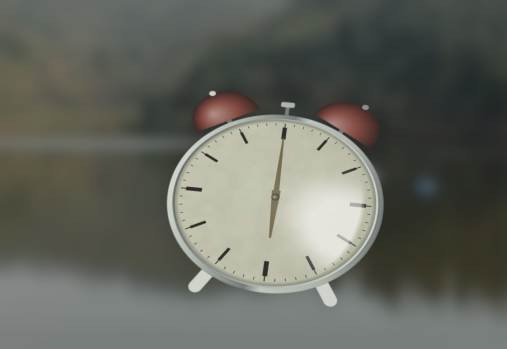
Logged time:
6h00
